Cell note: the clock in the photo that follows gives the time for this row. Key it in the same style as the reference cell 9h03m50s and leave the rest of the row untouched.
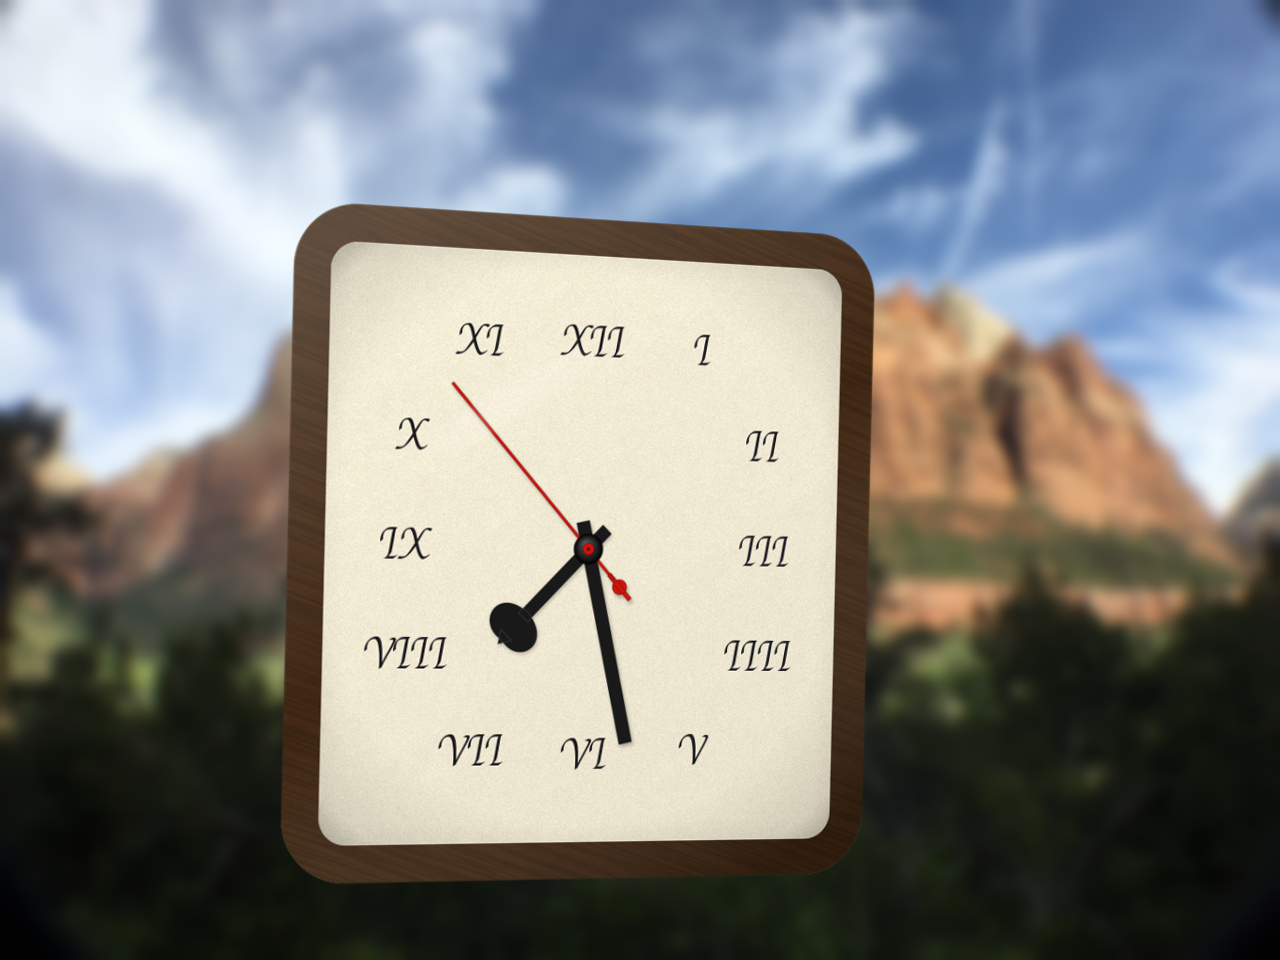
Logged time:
7h27m53s
